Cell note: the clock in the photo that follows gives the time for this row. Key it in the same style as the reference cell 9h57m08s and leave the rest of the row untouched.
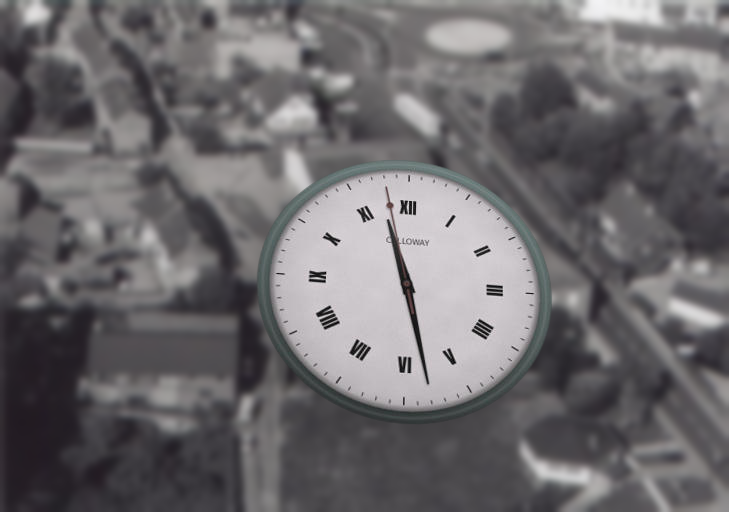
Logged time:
11h27m58s
